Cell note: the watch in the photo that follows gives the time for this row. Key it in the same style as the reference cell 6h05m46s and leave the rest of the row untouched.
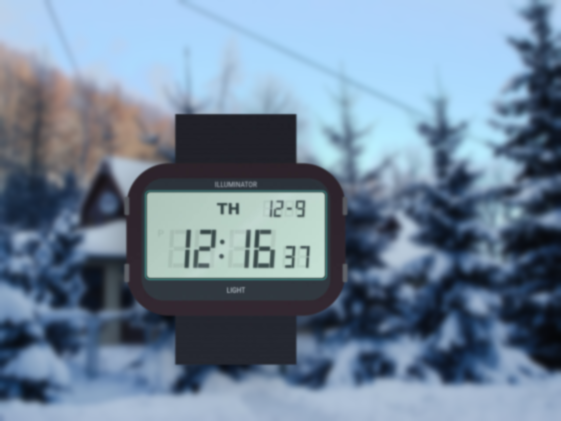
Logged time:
12h16m37s
